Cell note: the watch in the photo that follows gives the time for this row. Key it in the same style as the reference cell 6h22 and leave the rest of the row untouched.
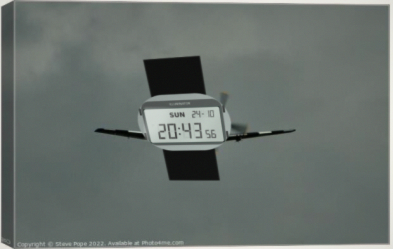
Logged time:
20h43
